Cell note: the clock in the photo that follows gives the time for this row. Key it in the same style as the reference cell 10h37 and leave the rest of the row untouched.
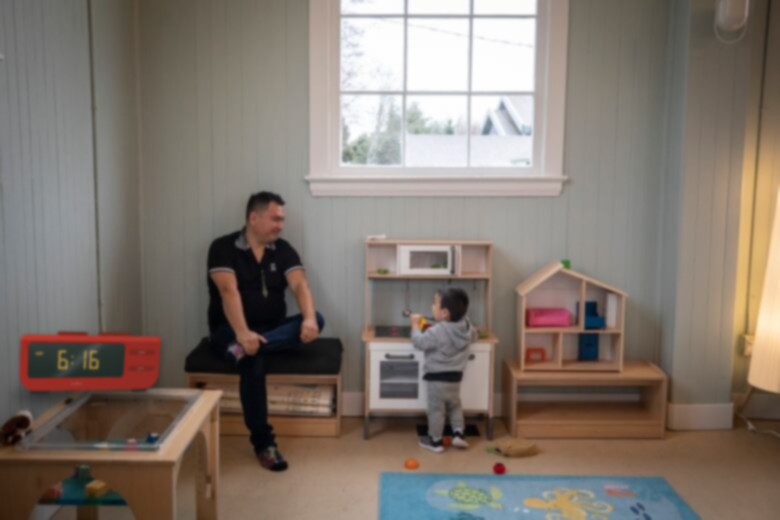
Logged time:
6h16
